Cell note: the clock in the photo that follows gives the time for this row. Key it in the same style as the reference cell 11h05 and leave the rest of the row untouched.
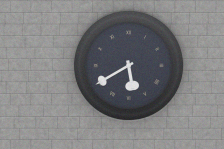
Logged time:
5h40
